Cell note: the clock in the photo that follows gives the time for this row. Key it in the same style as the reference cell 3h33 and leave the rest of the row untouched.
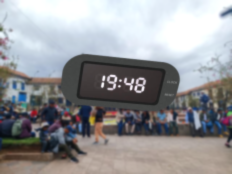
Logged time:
19h48
